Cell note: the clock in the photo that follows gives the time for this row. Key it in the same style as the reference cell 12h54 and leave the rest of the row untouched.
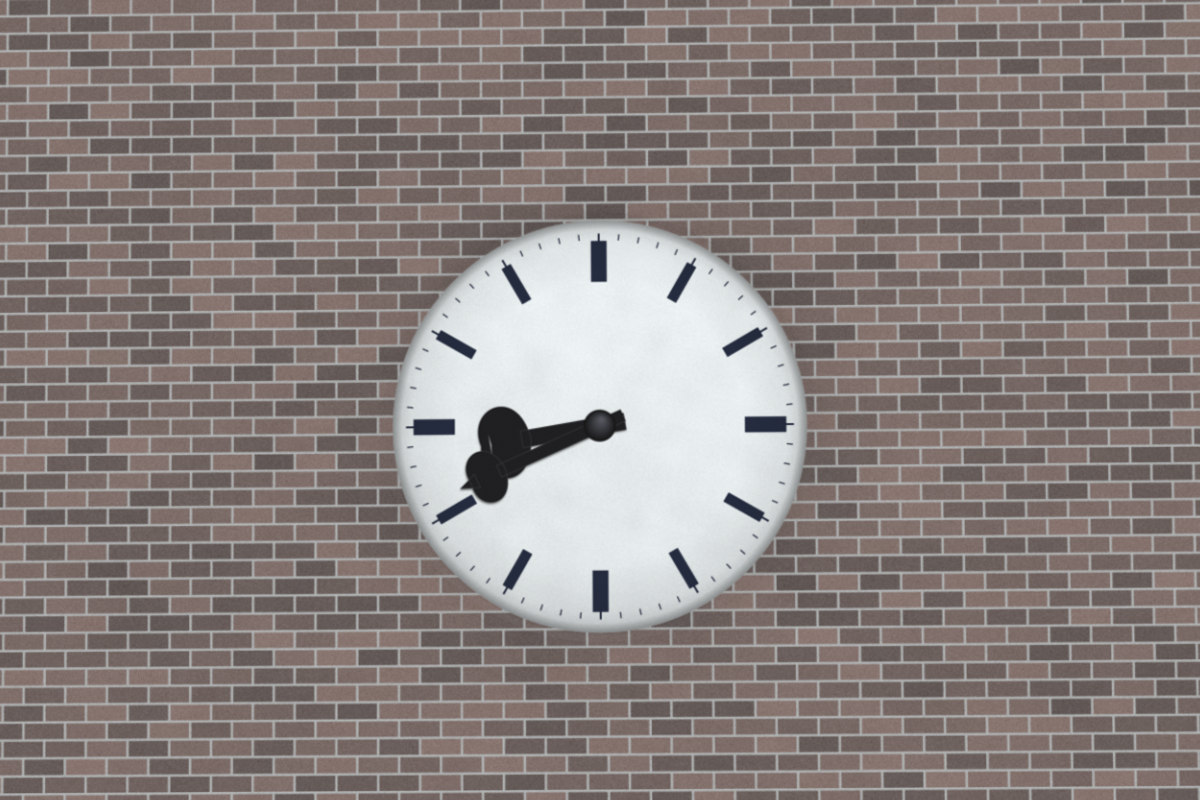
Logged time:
8h41
